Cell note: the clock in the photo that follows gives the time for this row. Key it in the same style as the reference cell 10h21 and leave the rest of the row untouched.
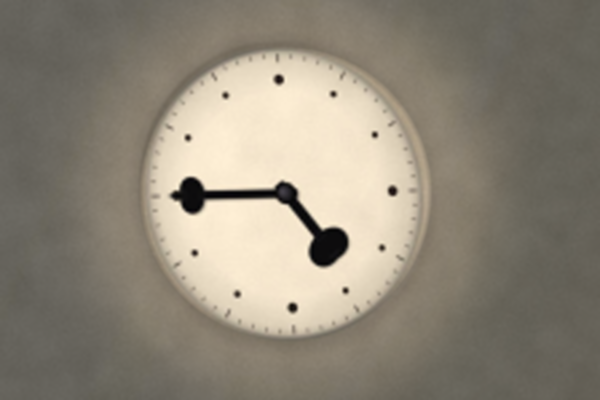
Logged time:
4h45
